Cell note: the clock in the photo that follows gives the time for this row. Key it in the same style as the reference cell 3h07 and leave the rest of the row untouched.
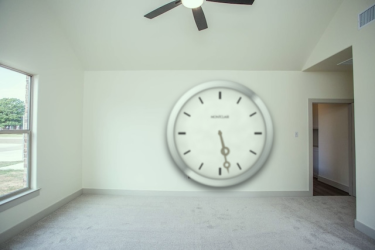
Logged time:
5h28
